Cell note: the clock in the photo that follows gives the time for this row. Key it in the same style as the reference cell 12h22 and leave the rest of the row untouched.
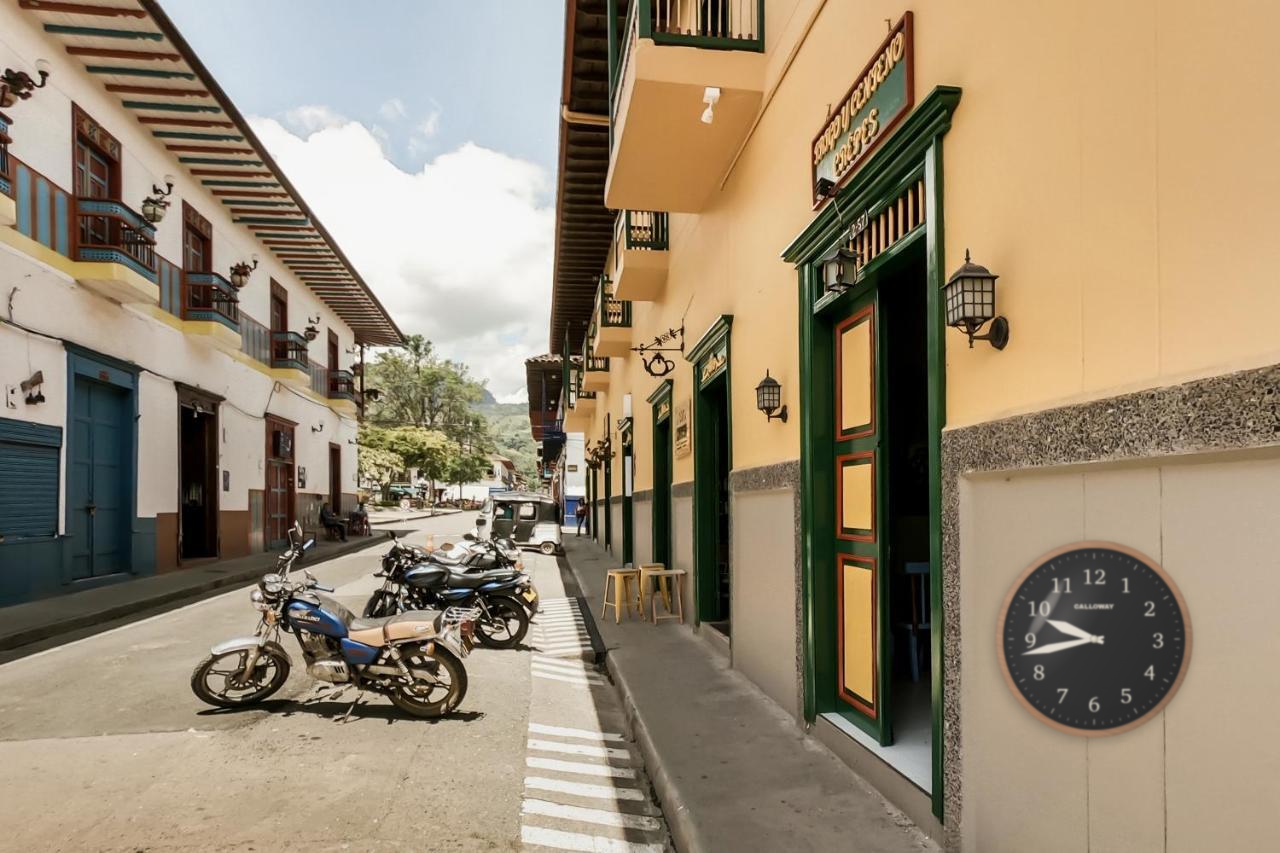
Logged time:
9h43
